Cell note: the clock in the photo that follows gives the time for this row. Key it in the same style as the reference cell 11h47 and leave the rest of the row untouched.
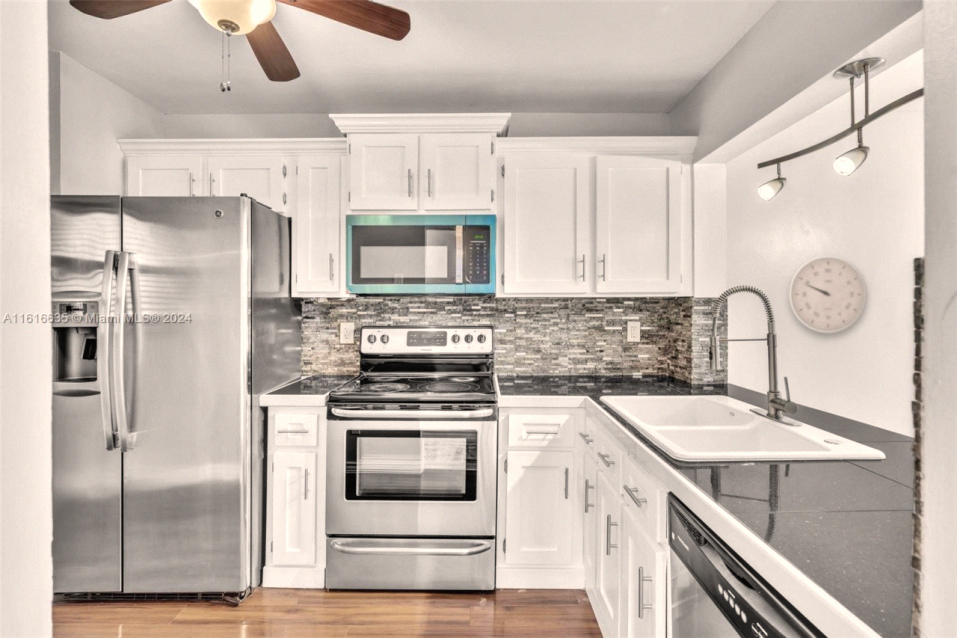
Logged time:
9h49
